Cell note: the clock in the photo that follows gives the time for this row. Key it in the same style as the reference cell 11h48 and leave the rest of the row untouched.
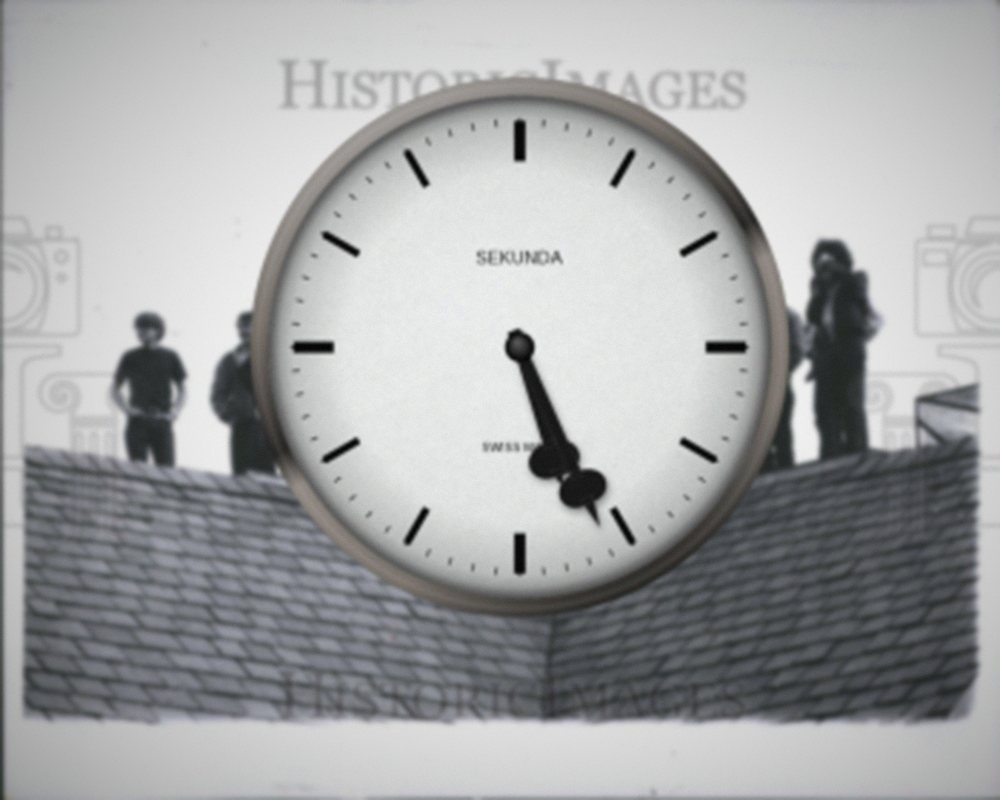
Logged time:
5h26
